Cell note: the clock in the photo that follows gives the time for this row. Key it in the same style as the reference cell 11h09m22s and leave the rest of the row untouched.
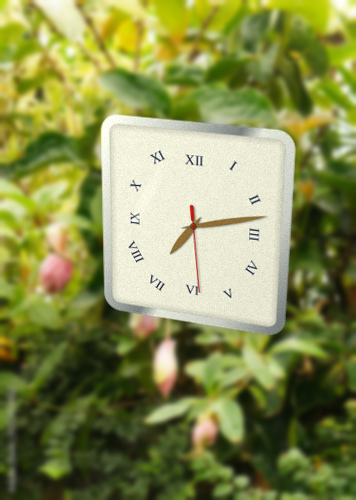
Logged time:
7h12m29s
